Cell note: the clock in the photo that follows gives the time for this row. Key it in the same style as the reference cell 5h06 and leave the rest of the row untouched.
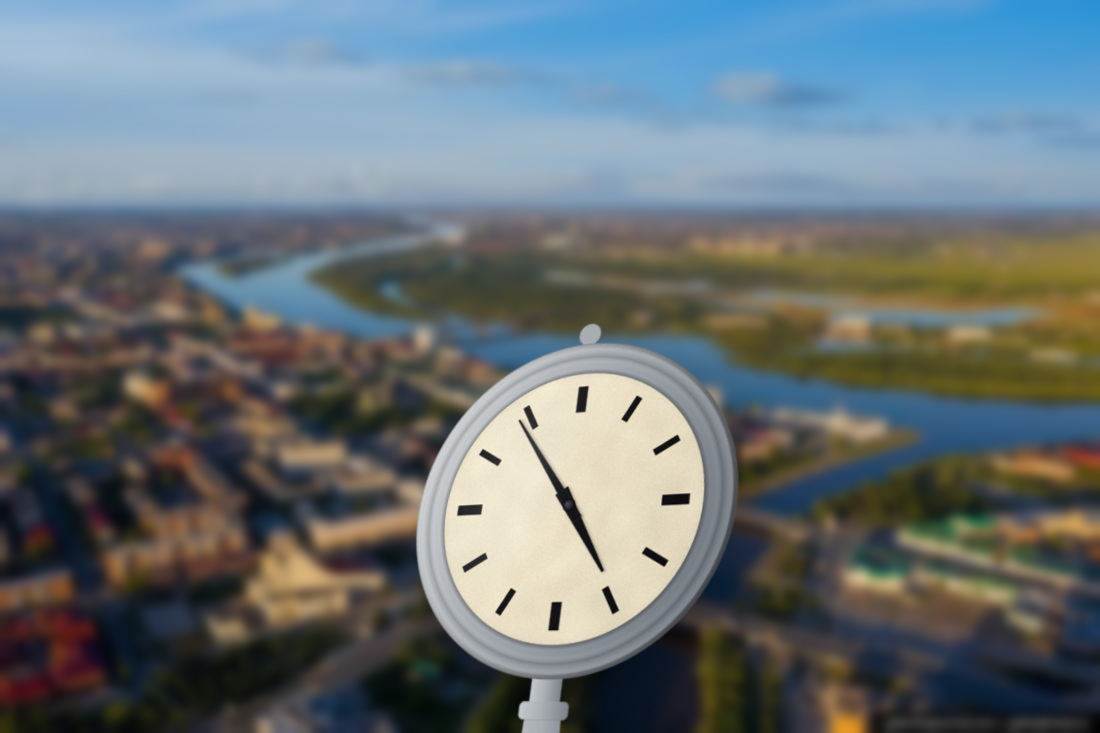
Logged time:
4h54
